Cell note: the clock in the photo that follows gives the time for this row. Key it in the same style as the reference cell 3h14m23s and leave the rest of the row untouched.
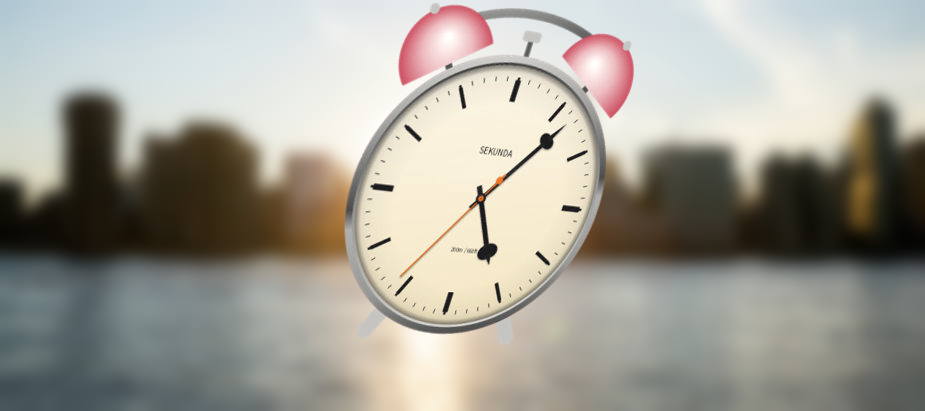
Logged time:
5h06m36s
